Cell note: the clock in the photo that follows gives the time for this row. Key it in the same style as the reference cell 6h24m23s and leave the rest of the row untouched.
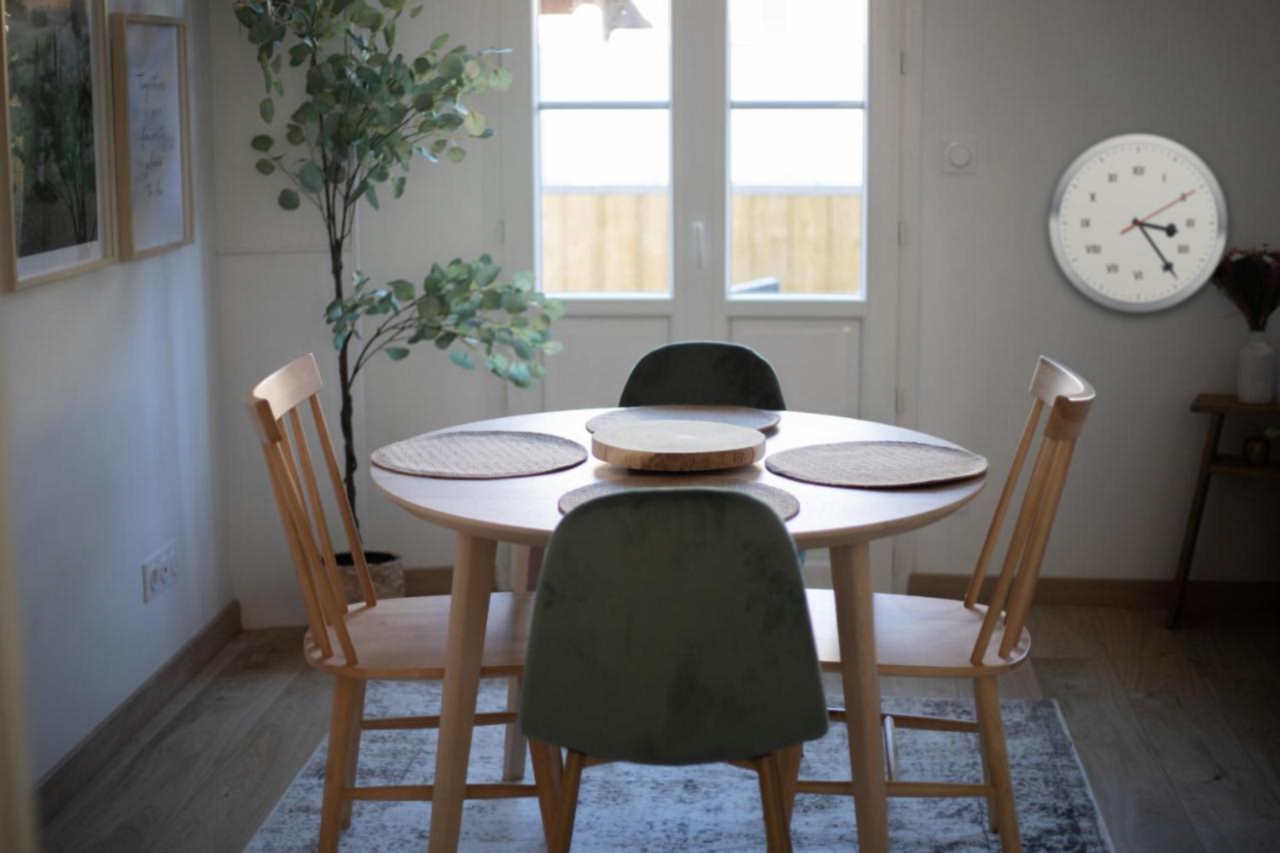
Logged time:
3h24m10s
